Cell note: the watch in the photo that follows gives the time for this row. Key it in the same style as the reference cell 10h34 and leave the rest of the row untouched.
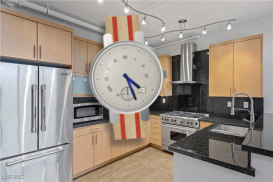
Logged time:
4h27
